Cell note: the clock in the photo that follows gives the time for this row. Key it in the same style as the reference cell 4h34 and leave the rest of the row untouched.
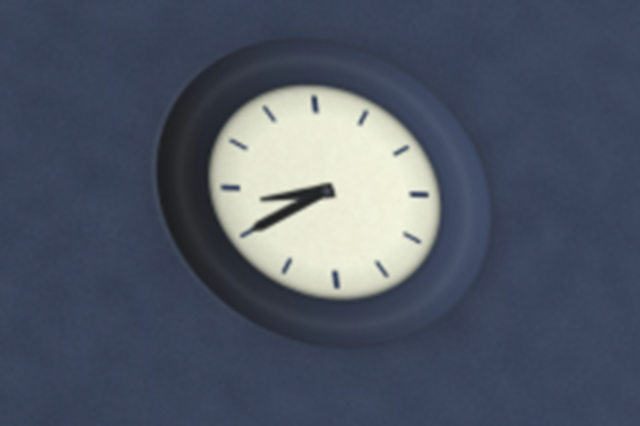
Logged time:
8h40
